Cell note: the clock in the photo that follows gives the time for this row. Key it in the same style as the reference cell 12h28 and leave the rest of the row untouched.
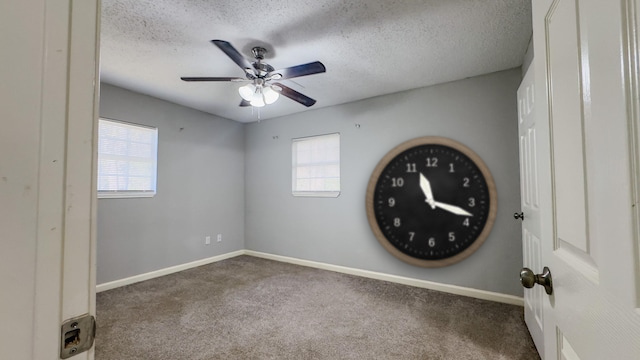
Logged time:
11h18
